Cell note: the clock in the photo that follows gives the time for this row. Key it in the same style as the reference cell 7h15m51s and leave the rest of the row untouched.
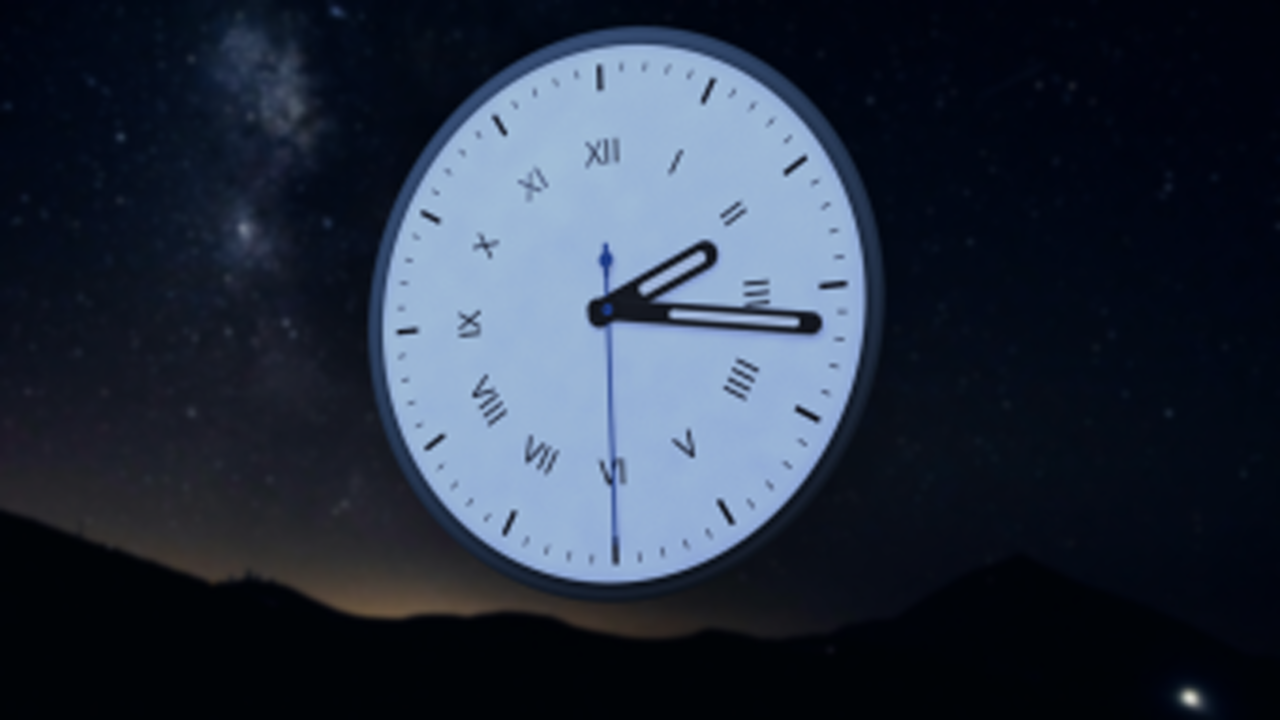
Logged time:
2h16m30s
